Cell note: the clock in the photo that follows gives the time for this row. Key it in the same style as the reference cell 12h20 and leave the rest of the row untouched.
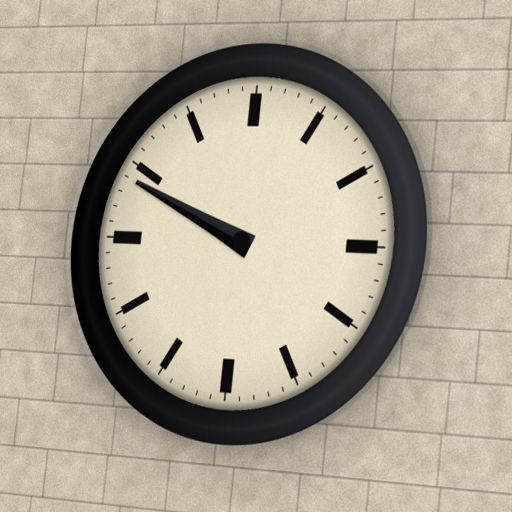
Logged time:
9h49
